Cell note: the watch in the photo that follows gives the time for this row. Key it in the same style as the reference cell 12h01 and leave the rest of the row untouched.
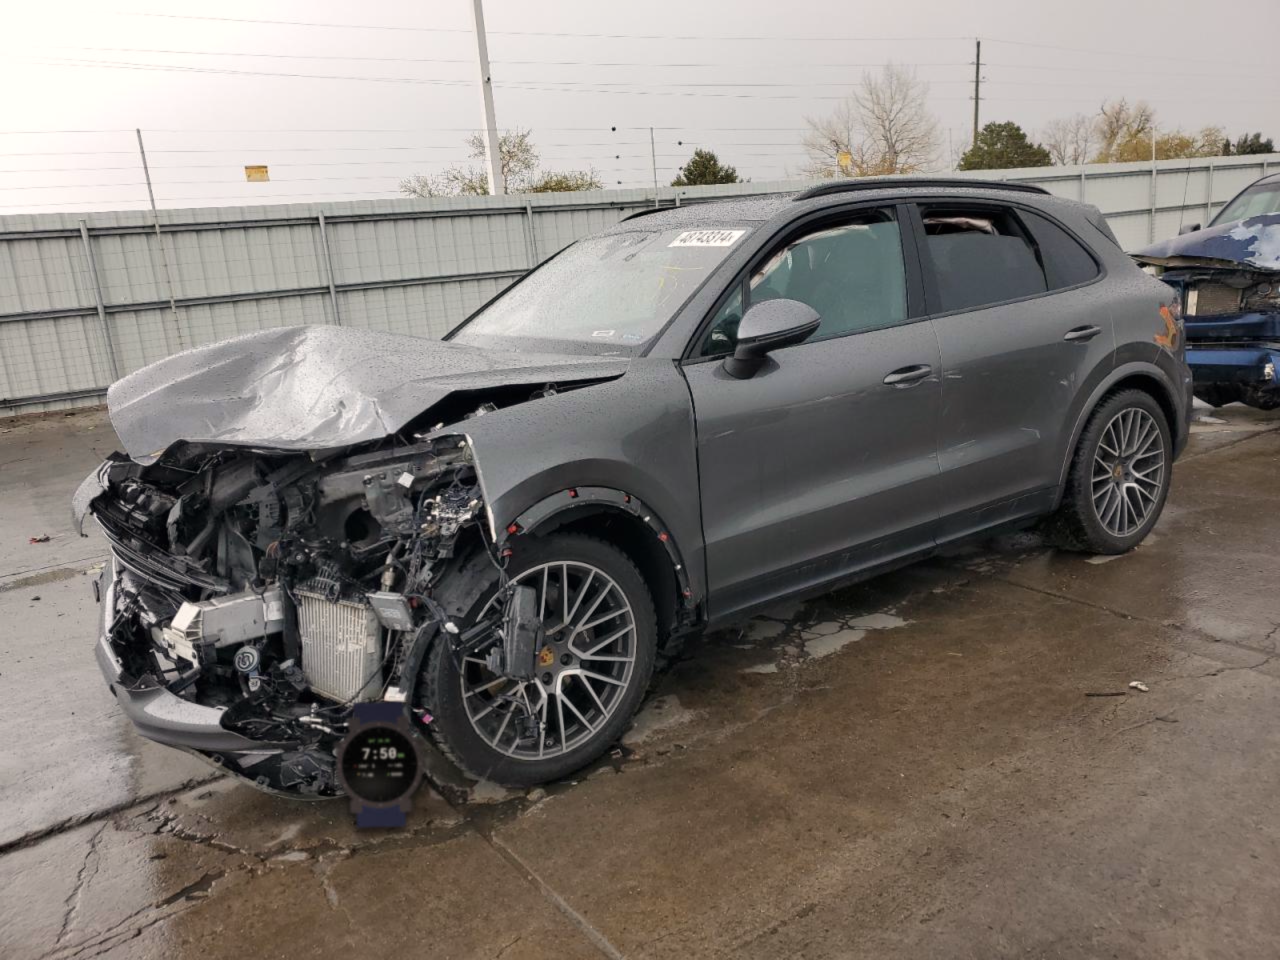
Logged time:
7h50
